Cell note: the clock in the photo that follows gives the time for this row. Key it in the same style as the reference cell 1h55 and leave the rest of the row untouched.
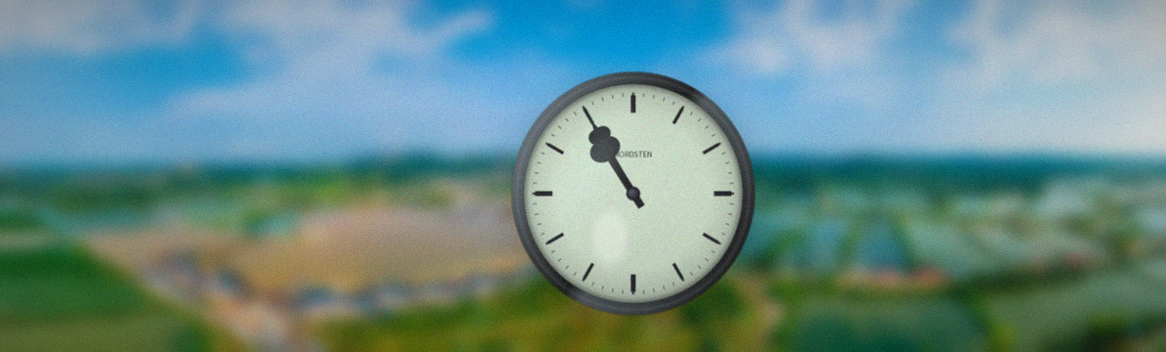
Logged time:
10h55
